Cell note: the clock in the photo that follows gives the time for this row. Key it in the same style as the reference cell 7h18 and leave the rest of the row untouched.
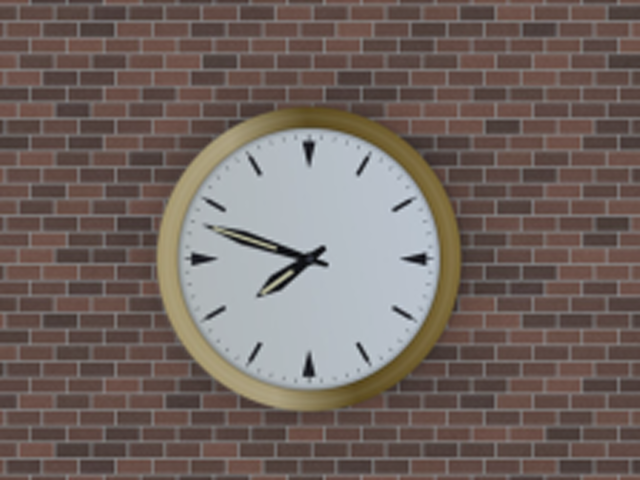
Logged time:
7h48
